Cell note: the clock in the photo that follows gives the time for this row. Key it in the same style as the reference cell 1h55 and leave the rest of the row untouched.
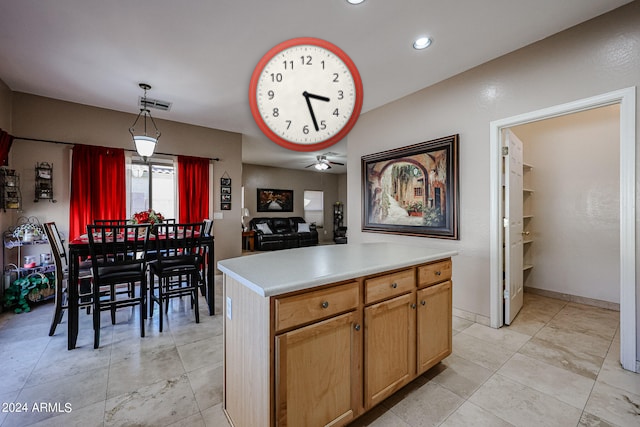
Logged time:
3h27
